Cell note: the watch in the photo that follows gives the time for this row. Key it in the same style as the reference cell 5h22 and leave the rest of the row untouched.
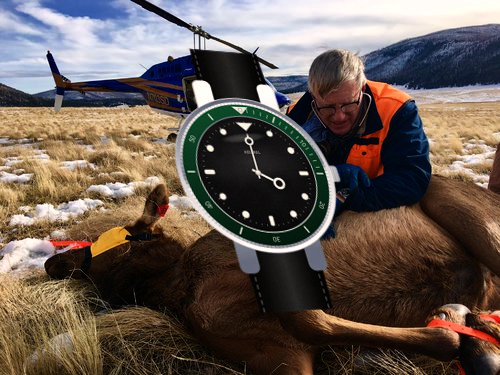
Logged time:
4h00
